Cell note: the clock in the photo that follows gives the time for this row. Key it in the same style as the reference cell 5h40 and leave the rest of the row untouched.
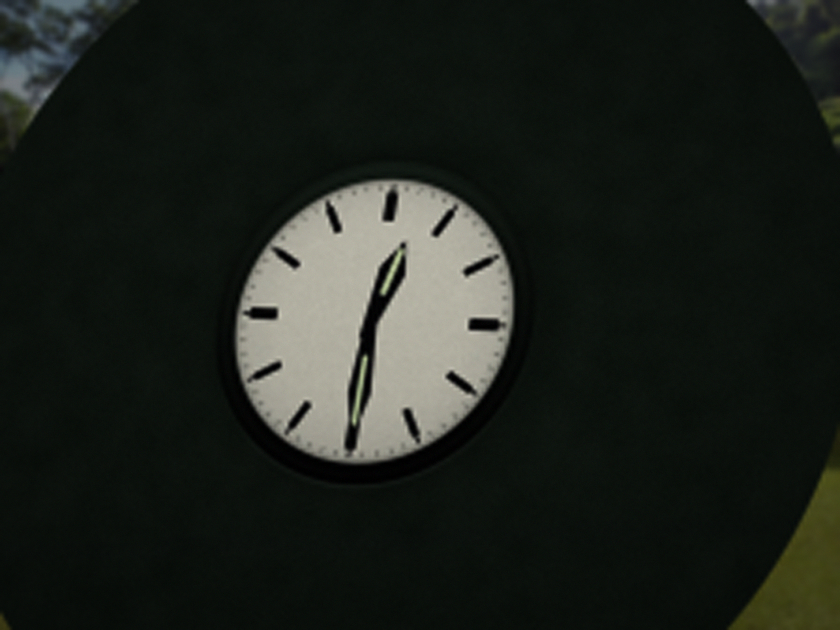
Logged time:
12h30
